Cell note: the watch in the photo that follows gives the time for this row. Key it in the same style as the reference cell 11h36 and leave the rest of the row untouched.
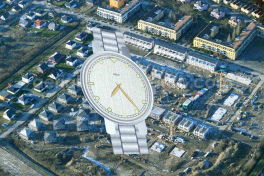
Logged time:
7h24
